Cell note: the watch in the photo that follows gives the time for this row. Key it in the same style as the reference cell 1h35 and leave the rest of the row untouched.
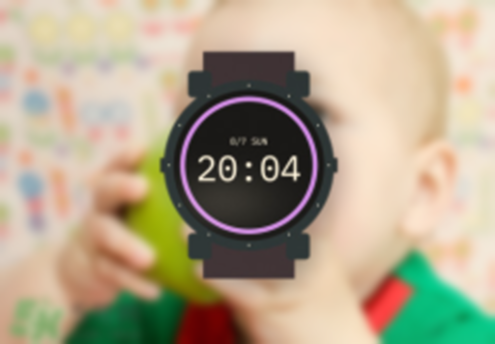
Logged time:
20h04
